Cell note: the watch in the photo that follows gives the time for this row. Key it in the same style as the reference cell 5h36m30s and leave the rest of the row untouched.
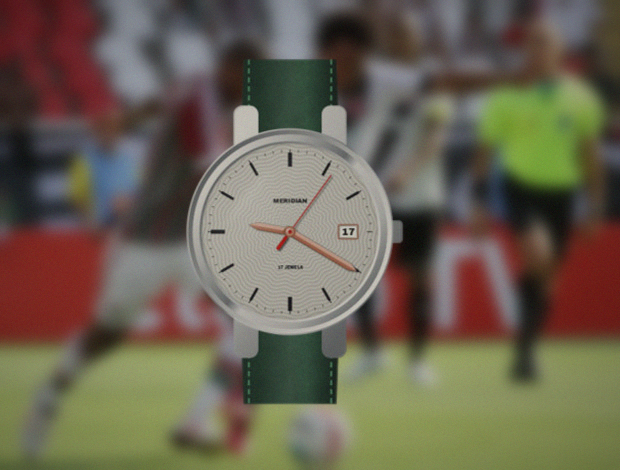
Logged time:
9h20m06s
